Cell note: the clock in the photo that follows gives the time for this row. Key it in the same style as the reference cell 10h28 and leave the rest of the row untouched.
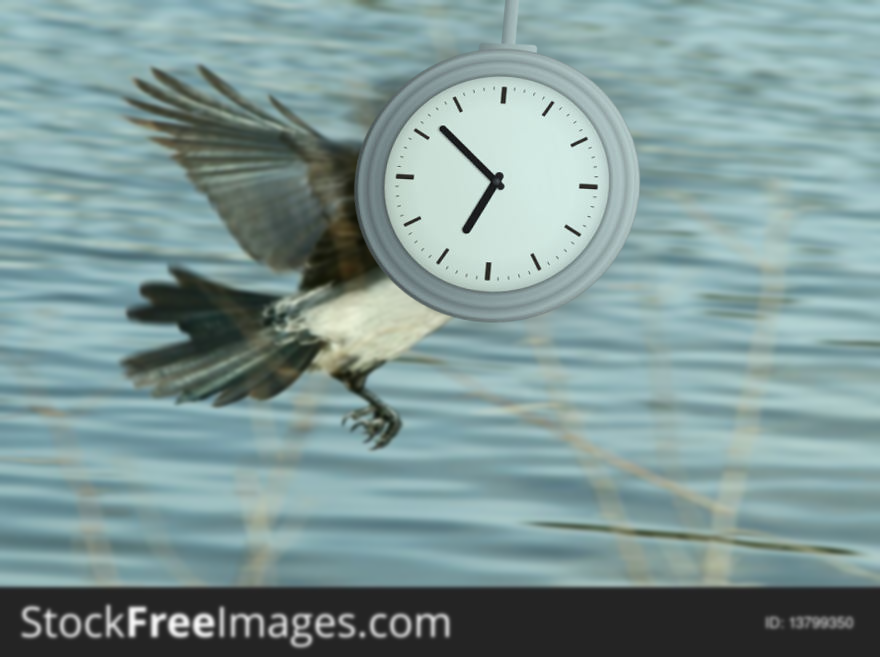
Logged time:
6h52
